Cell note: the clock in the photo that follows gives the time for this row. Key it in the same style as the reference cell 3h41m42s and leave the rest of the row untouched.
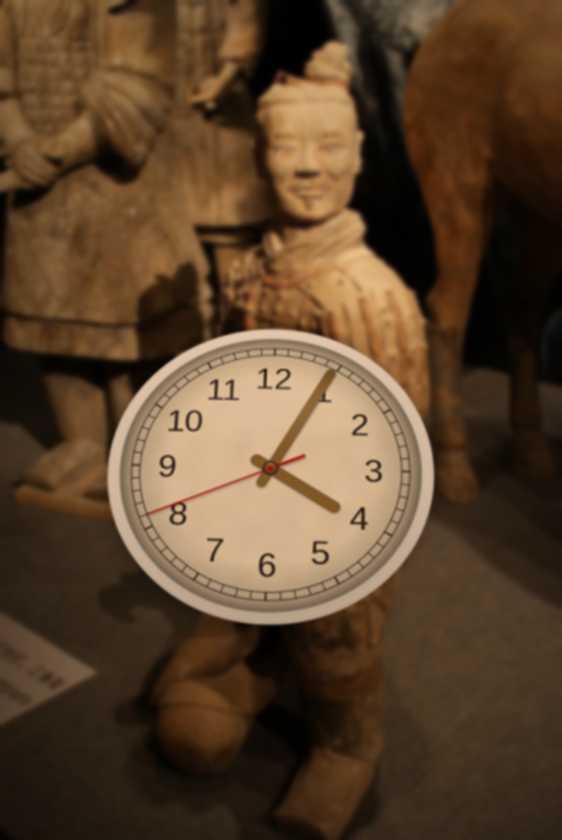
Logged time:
4h04m41s
